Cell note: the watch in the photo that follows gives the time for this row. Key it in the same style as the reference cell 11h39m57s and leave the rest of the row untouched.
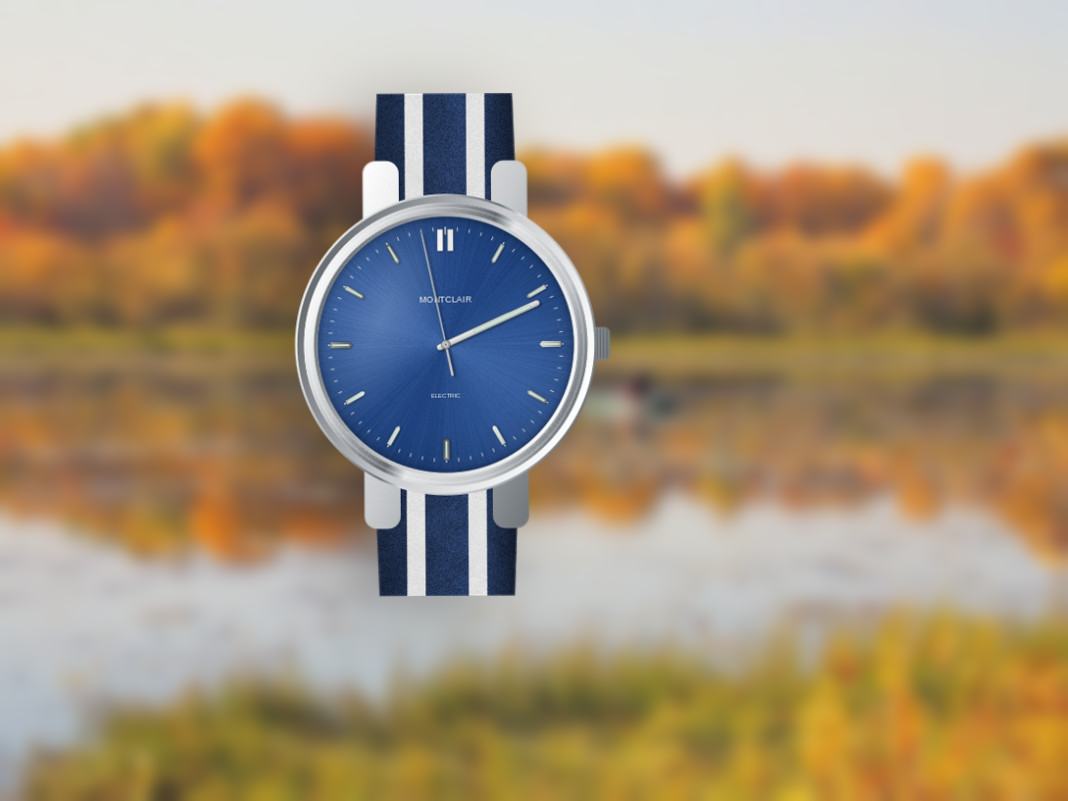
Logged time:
2h10m58s
